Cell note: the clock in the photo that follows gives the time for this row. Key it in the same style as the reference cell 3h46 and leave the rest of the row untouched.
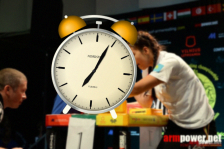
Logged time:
7h04
